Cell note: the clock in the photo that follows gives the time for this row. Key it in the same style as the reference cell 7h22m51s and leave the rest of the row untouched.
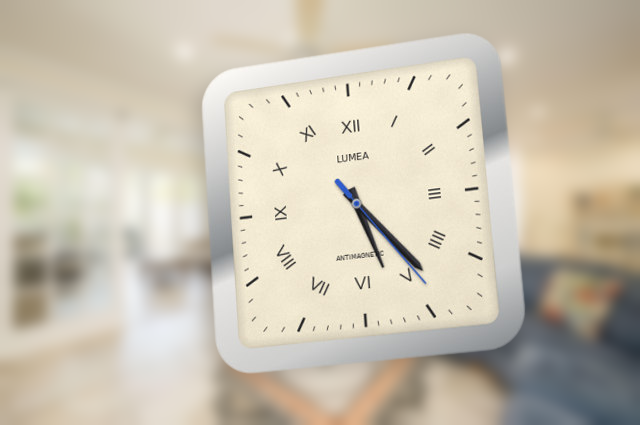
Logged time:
5h23m24s
